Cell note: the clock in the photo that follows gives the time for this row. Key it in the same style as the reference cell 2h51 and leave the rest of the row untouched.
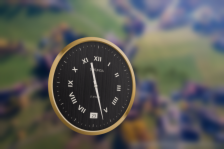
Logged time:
11h27
